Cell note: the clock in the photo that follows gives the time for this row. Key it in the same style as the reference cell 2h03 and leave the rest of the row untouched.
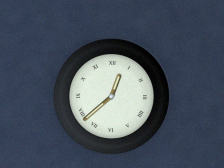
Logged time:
12h38
